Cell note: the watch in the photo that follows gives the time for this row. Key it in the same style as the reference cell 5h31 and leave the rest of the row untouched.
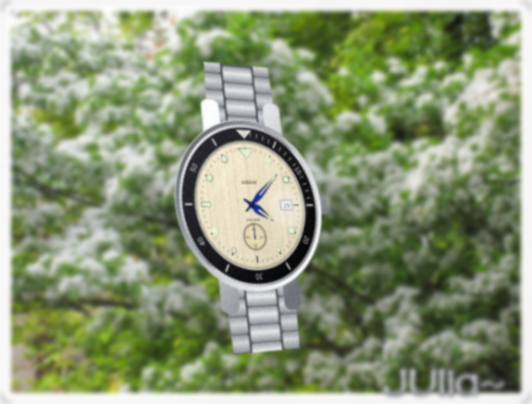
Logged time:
4h08
